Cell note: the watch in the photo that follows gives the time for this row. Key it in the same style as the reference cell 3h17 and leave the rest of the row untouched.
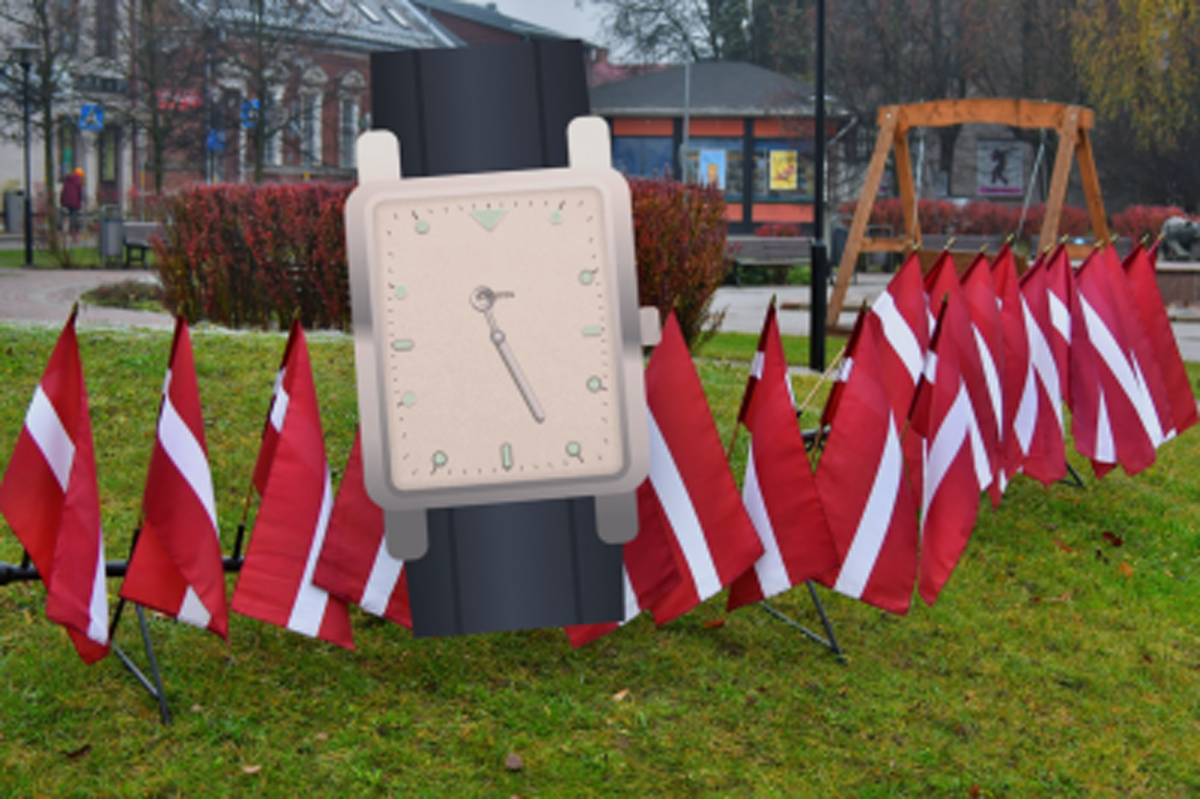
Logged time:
11h26
